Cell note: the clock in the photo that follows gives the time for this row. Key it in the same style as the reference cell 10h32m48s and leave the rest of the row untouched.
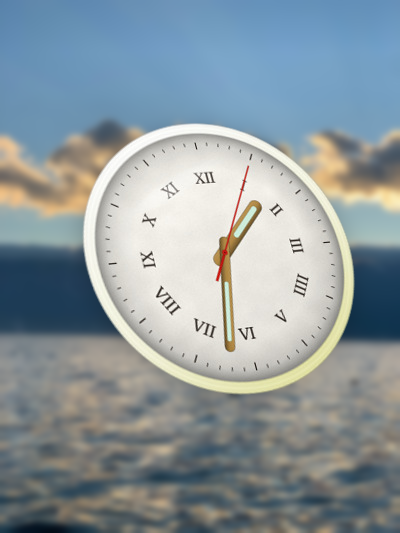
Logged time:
1h32m05s
